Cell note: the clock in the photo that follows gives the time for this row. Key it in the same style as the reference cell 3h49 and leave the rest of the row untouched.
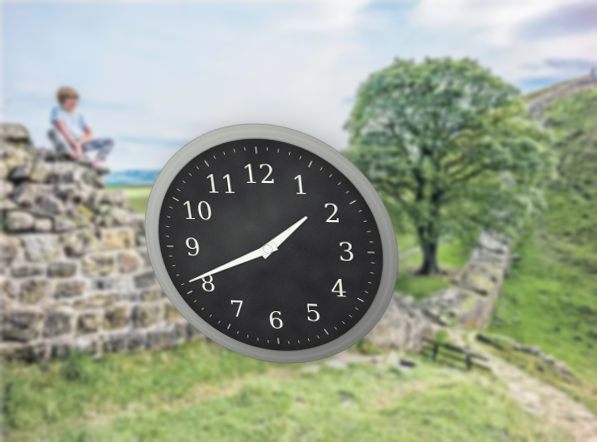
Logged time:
1h41
